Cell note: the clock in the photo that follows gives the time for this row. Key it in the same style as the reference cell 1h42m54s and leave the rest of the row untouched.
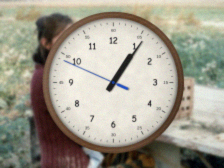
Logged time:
1h05m49s
